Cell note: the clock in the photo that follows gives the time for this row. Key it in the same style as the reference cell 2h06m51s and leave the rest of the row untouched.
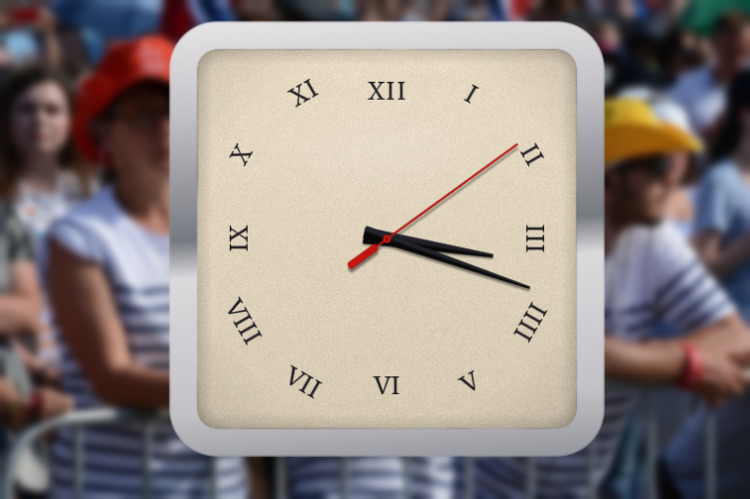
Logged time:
3h18m09s
